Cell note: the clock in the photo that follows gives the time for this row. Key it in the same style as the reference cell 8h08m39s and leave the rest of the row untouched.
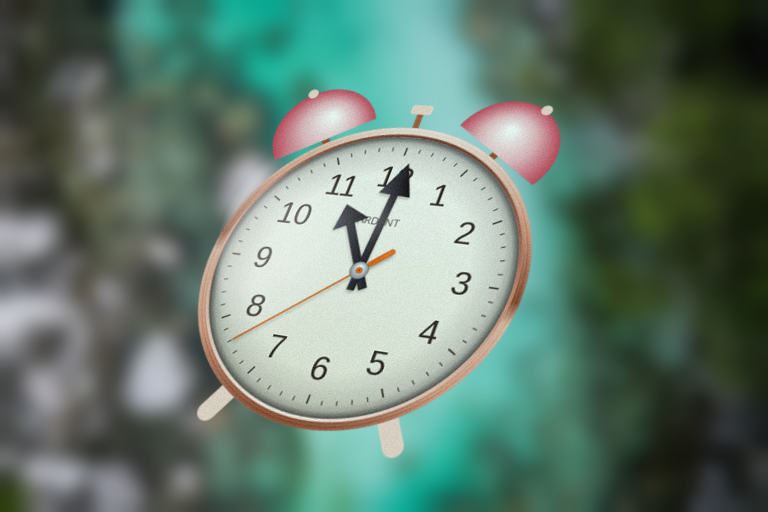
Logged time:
11h00m38s
